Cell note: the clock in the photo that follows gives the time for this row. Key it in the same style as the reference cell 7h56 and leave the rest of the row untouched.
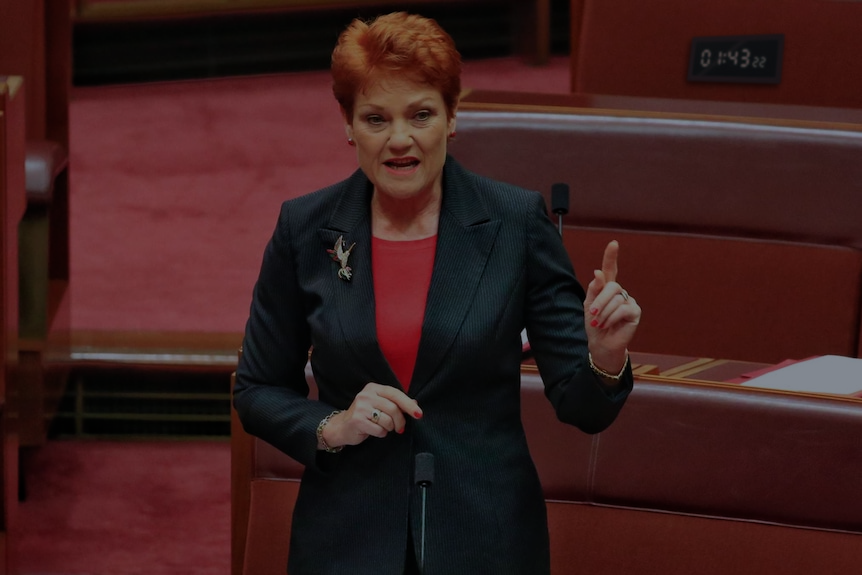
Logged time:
1h43
